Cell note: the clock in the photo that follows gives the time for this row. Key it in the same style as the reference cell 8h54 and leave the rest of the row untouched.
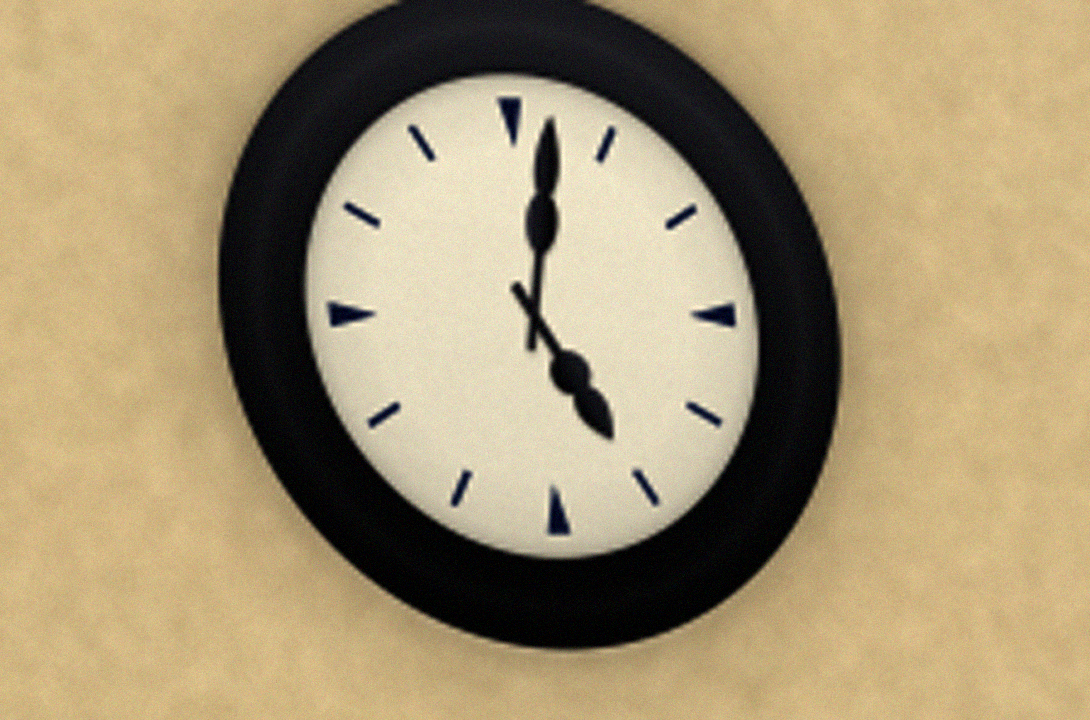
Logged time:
5h02
